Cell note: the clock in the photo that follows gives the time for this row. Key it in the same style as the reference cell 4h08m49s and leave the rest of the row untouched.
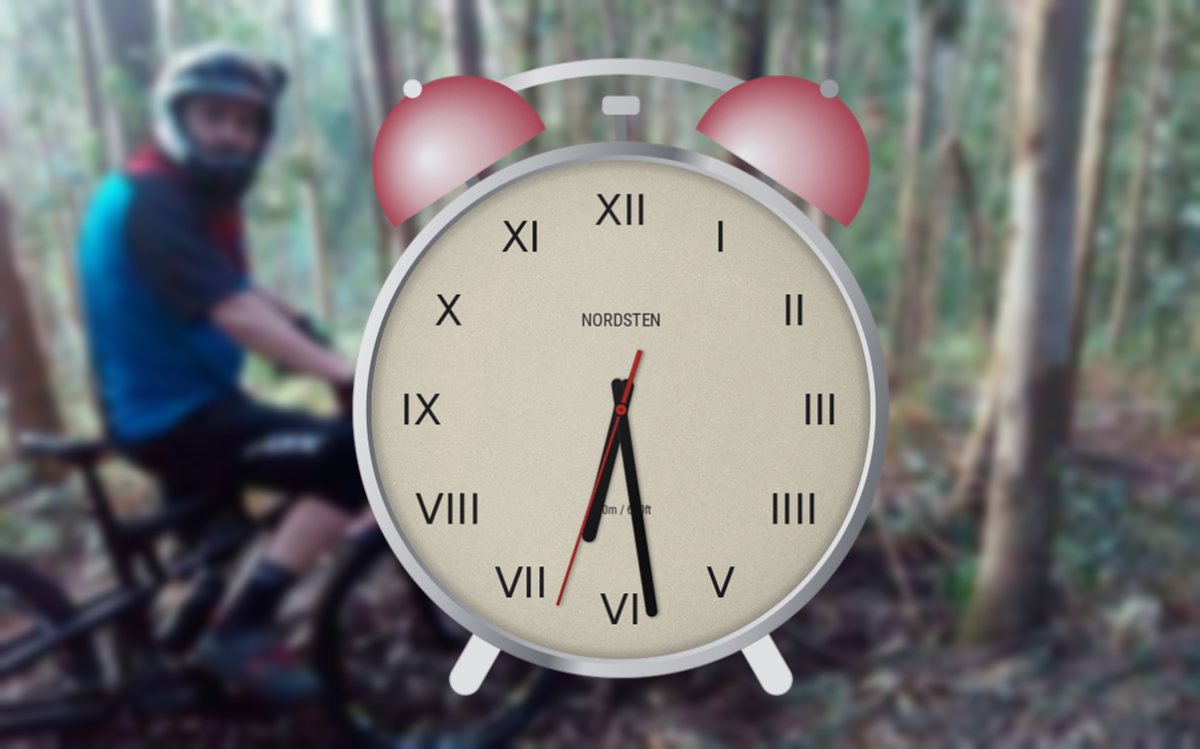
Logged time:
6h28m33s
